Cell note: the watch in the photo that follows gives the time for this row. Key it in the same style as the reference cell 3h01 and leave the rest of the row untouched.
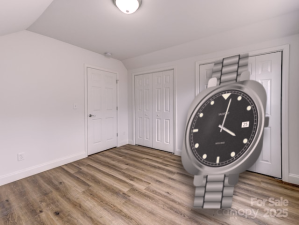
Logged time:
4h02
